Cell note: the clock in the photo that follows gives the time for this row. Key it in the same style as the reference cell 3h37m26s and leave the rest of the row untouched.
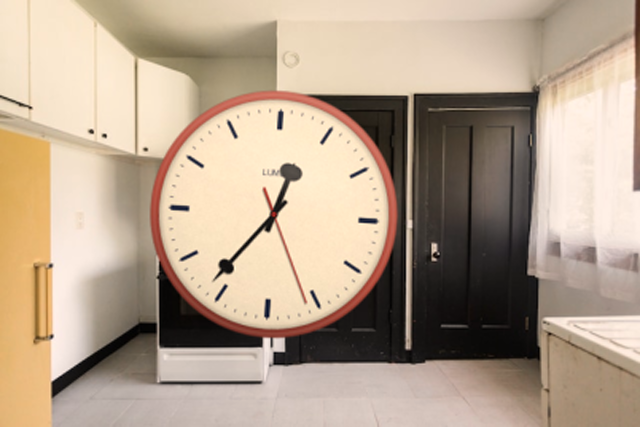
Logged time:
12h36m26s
